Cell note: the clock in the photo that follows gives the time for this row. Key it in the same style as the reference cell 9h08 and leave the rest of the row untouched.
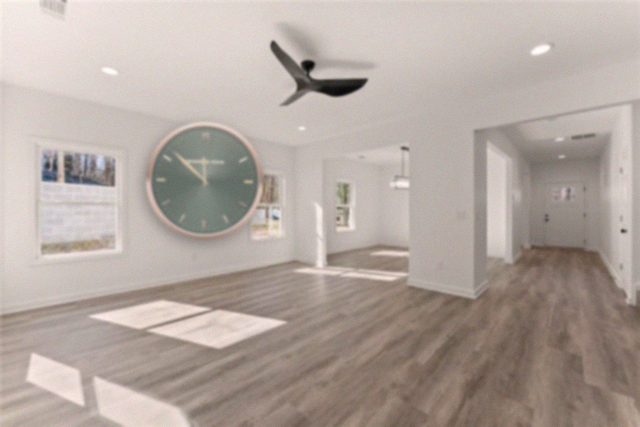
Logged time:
11h52
